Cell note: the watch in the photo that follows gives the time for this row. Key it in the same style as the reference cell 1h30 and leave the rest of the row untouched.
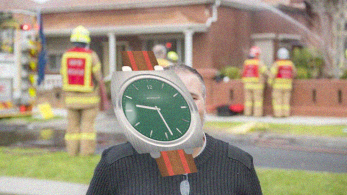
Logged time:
9h28
